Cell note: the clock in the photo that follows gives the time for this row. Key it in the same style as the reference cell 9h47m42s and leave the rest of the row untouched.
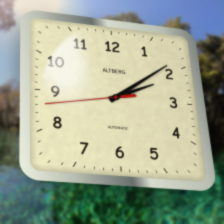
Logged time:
2h08m43s
